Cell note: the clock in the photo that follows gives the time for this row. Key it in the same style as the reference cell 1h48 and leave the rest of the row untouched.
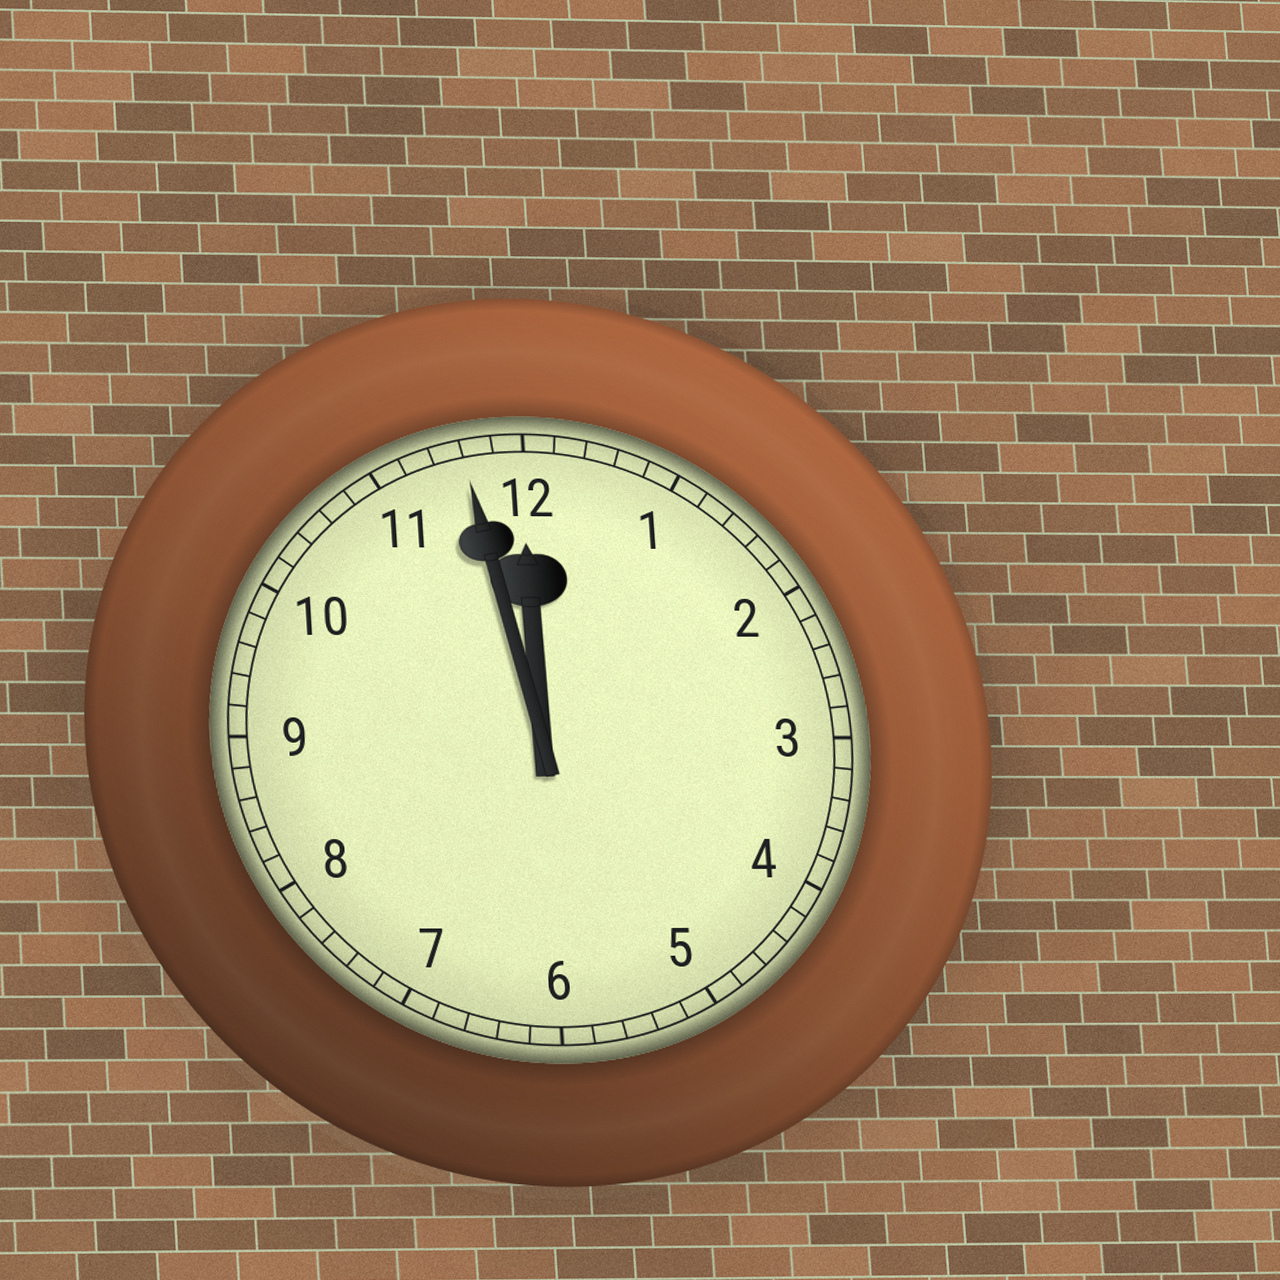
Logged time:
11h58
